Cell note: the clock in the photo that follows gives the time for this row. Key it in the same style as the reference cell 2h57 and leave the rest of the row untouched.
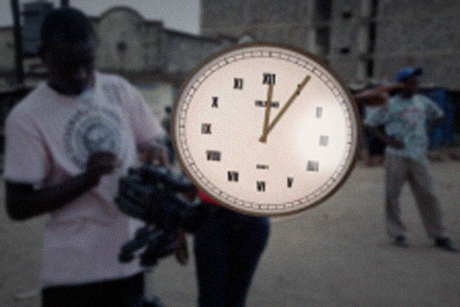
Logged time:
12h05
